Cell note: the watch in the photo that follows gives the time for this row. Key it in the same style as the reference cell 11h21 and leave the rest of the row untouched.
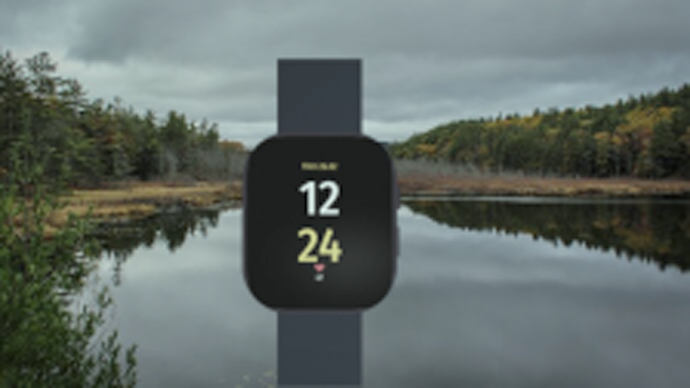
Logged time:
12h24
